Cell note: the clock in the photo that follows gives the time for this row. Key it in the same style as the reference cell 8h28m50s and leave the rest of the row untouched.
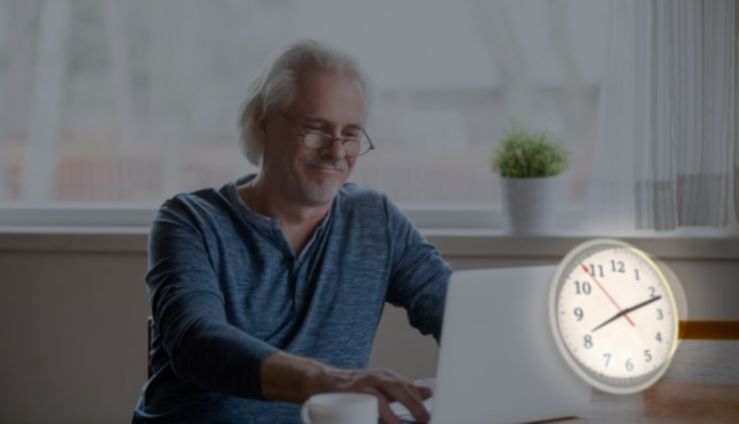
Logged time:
8h11m53s
